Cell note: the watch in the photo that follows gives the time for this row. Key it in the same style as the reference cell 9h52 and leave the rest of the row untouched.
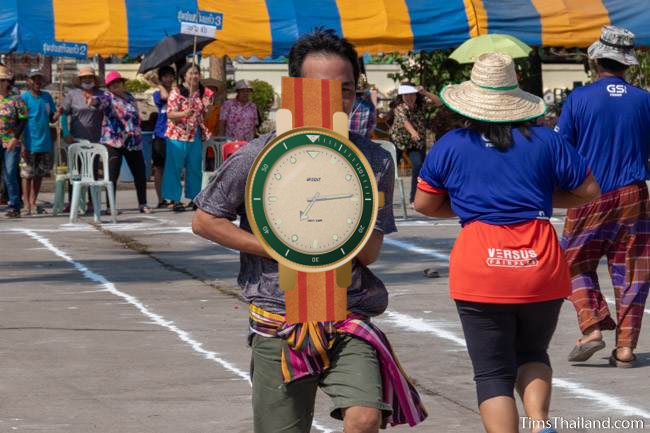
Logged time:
7h14
